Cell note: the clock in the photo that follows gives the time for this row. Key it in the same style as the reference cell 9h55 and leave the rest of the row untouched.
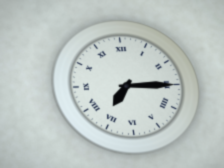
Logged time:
7h15
